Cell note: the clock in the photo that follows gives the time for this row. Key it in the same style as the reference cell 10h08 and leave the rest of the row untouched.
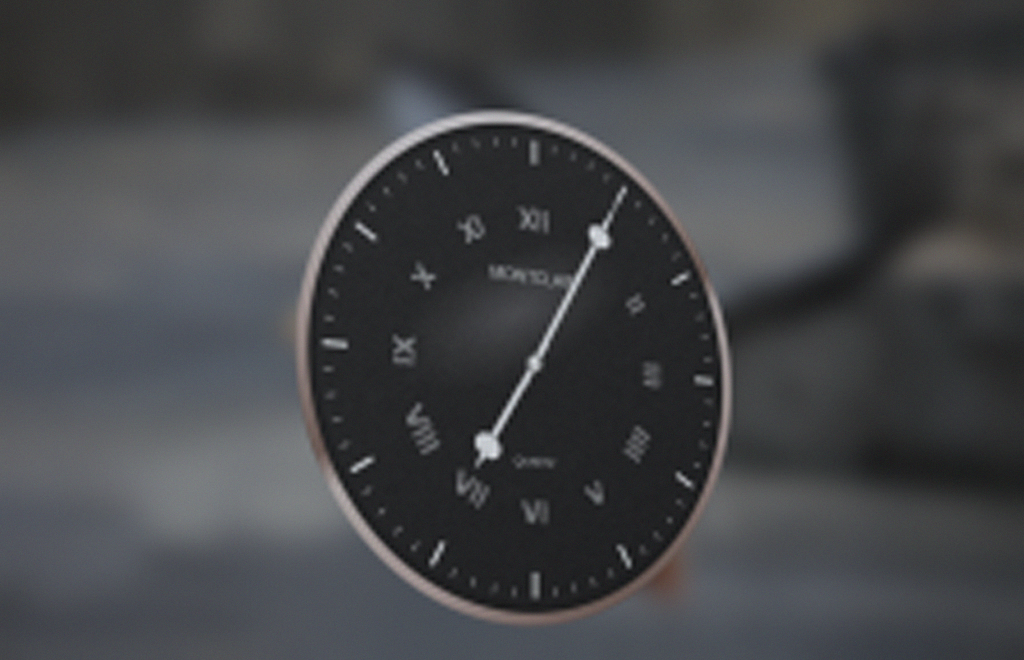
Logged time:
7h05
